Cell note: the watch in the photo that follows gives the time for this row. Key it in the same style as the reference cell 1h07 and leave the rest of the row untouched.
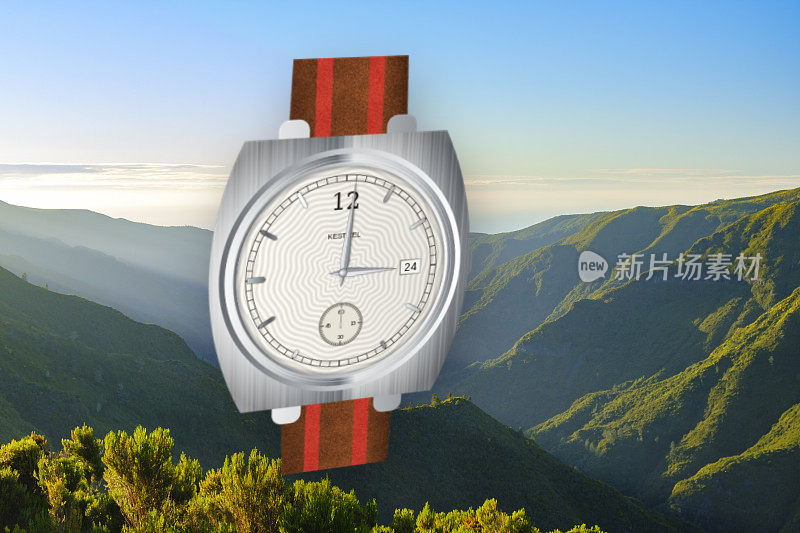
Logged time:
3h01
